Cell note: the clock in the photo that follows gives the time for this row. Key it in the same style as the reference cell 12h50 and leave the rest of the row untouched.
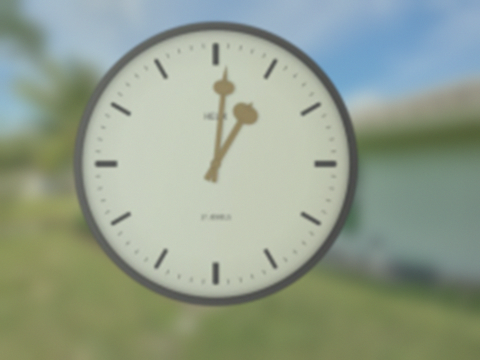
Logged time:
1h01
